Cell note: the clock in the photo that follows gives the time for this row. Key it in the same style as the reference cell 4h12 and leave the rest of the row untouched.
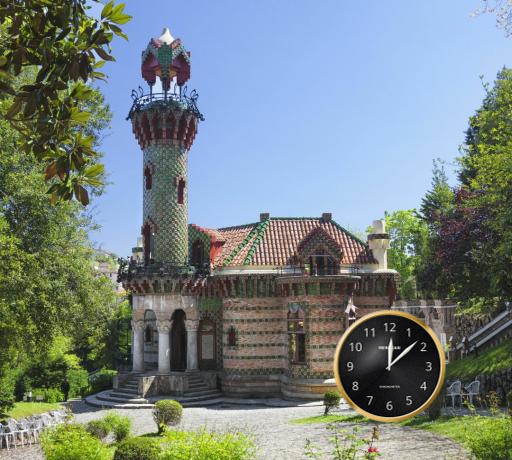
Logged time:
12h08
